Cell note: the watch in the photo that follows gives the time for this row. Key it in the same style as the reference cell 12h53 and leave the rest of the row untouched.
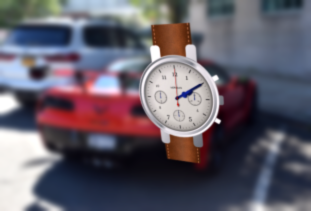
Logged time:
2h10
